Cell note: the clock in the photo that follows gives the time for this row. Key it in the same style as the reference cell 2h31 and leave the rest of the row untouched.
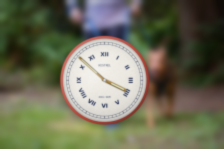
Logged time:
3h52
